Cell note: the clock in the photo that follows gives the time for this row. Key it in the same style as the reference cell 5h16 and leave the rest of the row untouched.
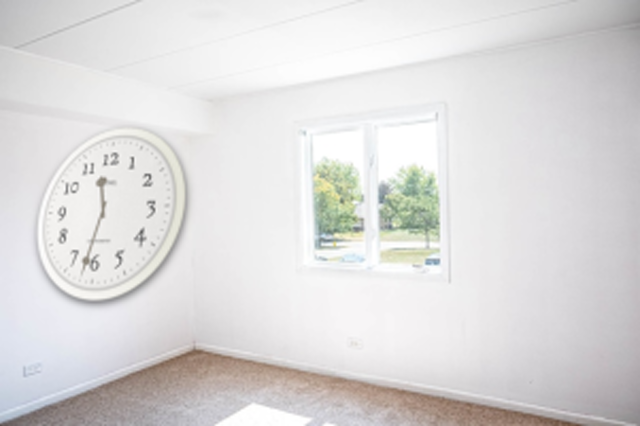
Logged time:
11h32
